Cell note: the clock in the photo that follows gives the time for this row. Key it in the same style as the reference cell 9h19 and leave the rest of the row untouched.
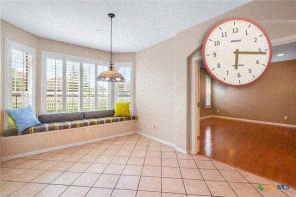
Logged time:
6h16
